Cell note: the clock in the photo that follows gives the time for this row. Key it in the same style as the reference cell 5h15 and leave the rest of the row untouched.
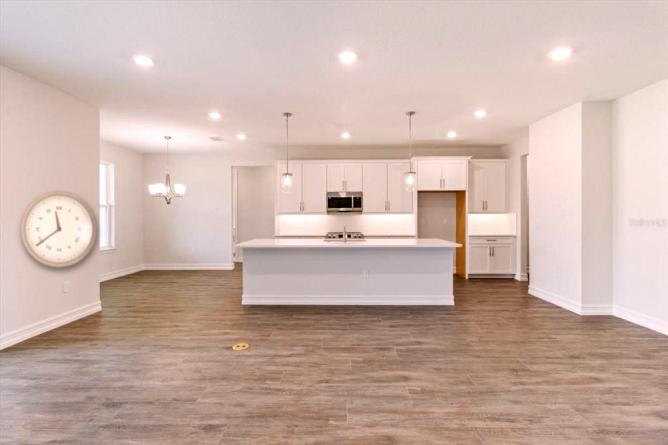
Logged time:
11h39
